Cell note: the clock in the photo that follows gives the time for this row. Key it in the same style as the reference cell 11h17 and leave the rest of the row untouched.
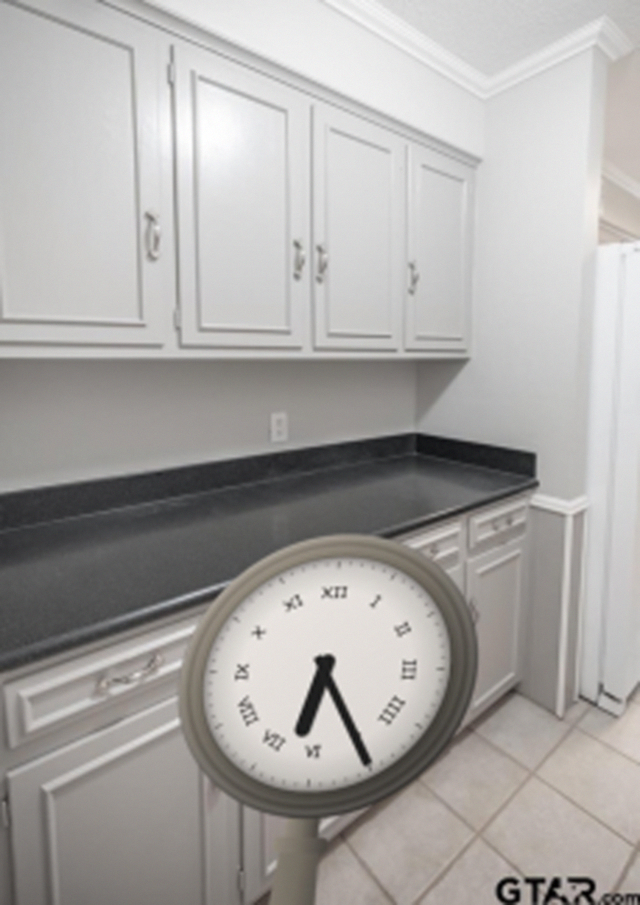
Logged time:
6h25
